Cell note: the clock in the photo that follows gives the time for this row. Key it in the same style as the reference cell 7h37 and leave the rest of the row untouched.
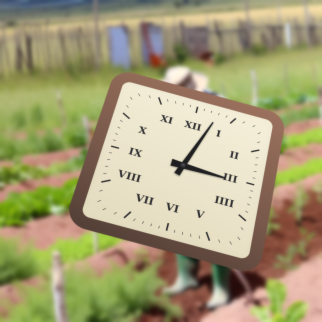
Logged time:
3h03
